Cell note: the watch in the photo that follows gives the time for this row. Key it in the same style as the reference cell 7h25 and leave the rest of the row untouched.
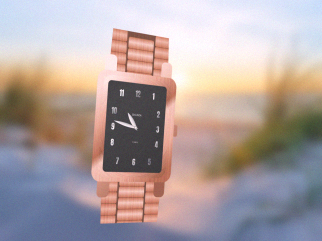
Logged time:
10h47
